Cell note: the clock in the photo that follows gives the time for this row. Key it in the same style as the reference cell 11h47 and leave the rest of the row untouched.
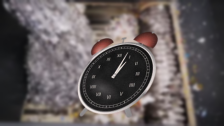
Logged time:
1h03
